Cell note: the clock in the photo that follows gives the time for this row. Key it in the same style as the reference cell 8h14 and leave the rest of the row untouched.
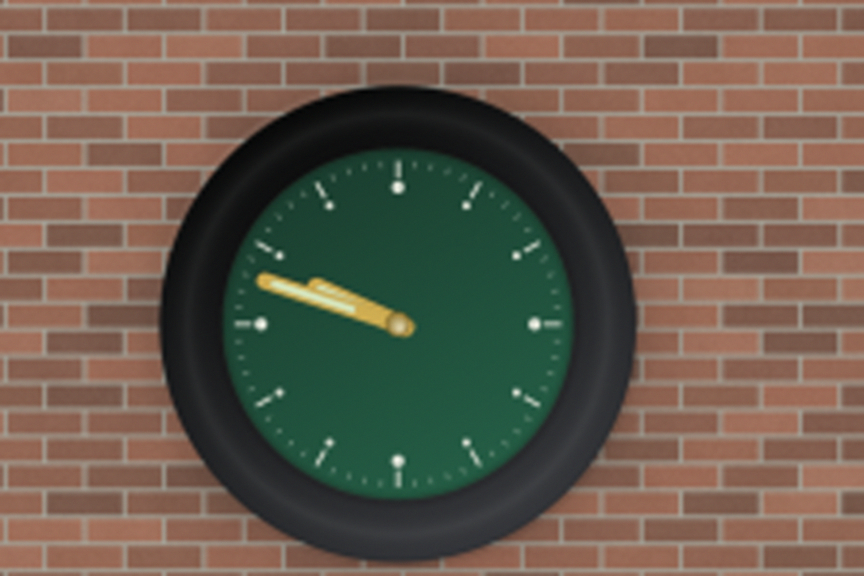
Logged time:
9h48
